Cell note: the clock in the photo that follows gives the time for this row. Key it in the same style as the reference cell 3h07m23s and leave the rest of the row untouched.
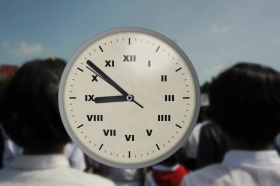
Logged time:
8h51m51s
